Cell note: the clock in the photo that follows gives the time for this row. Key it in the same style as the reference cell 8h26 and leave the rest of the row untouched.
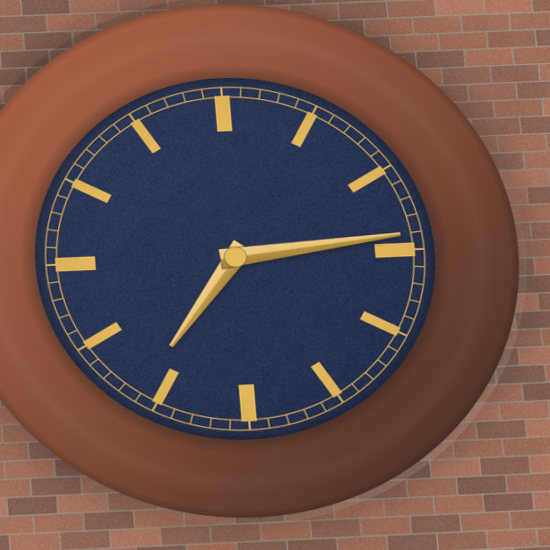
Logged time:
7h14
